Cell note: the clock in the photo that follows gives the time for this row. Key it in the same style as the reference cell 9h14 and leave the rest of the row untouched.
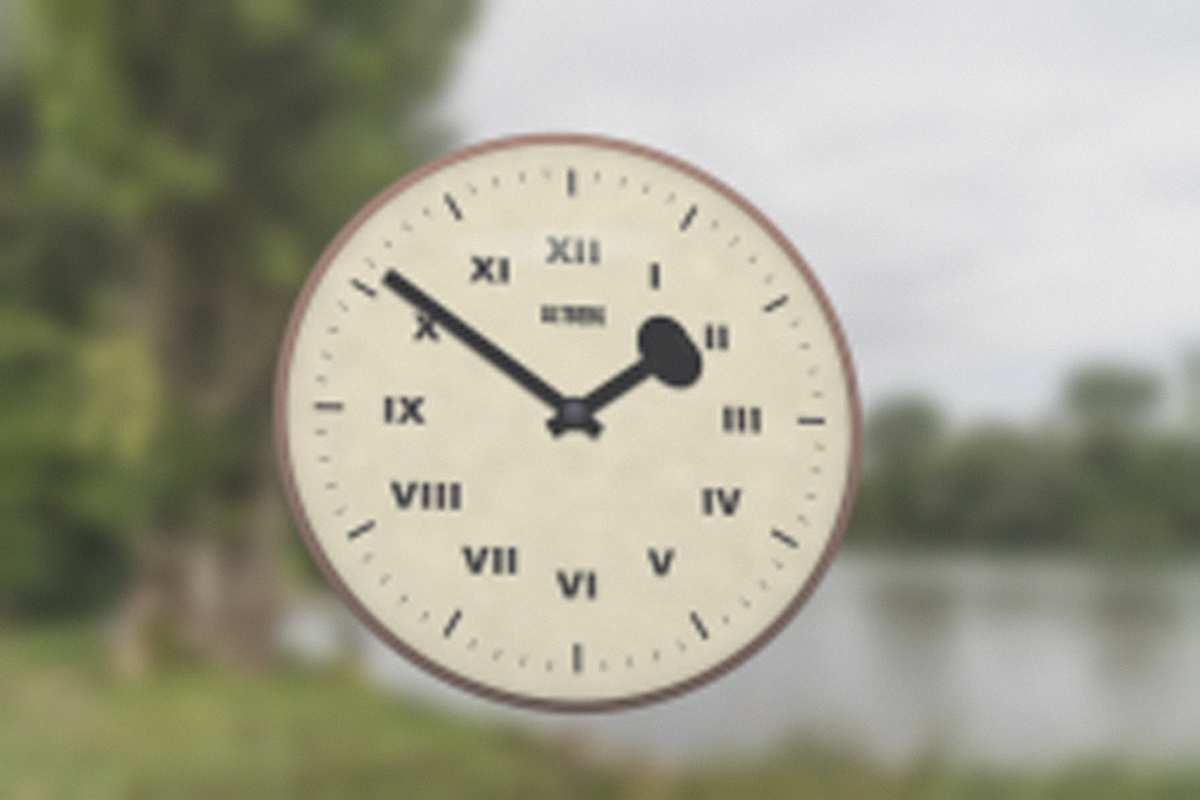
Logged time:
1h51
